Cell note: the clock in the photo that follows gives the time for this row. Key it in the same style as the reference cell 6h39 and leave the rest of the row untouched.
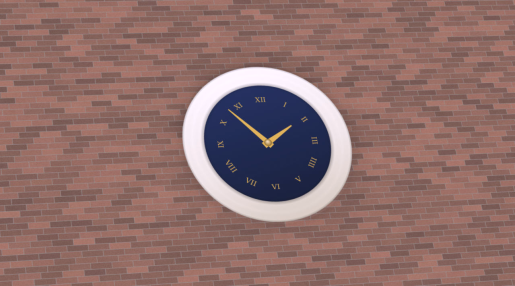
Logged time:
1h53
